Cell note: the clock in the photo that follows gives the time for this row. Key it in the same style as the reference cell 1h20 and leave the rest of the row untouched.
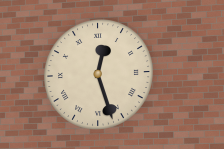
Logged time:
12h27
